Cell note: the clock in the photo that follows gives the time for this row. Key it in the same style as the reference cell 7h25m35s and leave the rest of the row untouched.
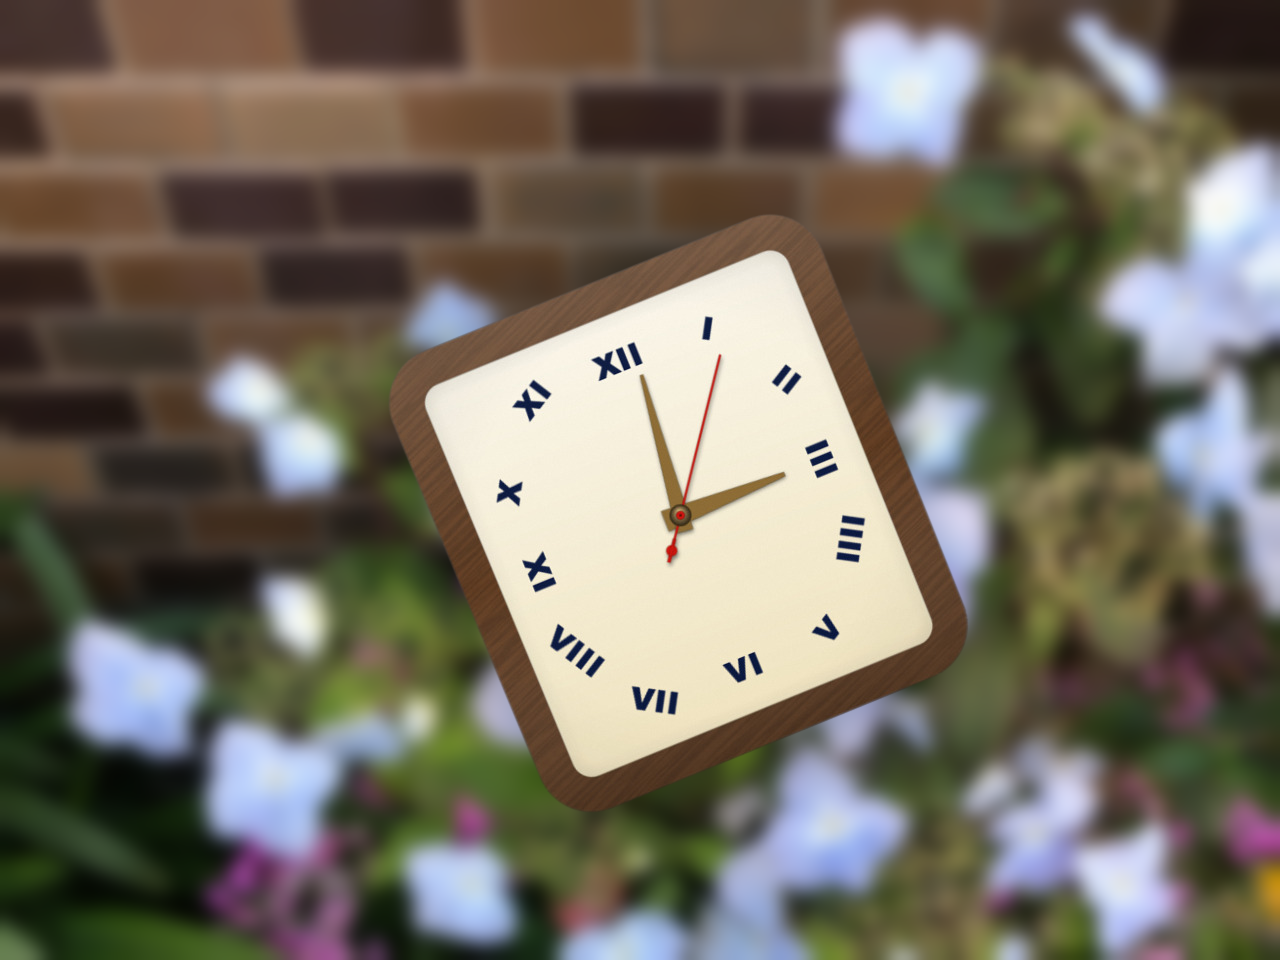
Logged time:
3h01m06s
